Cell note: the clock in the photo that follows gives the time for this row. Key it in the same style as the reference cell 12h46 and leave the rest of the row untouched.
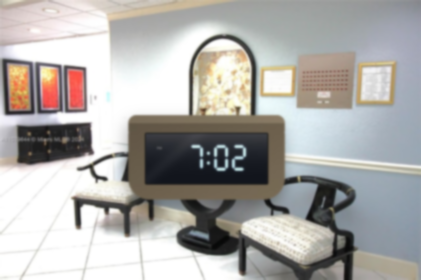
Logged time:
7h02
